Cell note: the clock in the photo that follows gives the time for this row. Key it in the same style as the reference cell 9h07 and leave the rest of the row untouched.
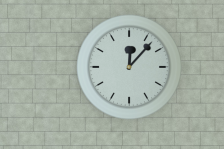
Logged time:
12h07
